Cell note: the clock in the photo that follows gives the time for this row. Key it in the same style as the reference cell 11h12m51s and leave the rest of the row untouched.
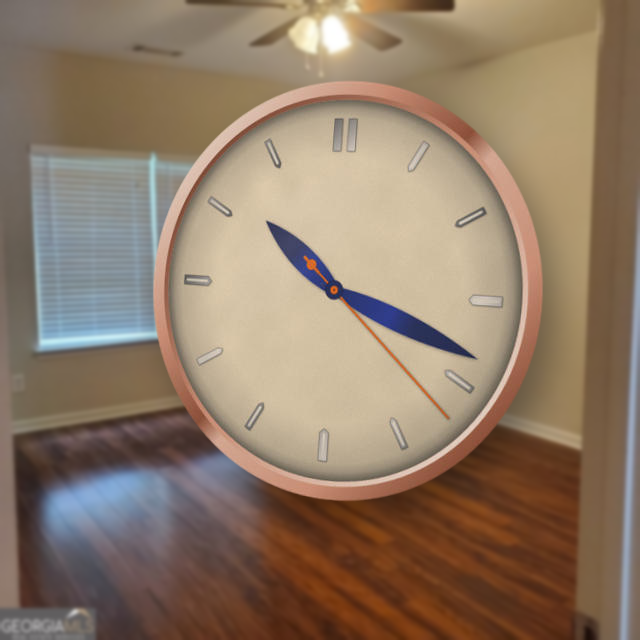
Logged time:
10h18m22s
